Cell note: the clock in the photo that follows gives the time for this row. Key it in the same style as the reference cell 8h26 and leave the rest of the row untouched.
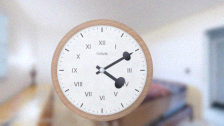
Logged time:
4h10
